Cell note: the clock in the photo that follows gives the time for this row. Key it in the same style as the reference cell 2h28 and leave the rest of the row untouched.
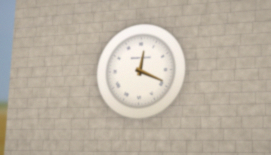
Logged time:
12h19
